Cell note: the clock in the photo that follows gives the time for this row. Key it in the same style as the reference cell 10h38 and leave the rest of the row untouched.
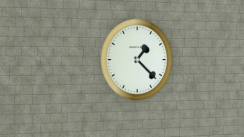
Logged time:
1h22
